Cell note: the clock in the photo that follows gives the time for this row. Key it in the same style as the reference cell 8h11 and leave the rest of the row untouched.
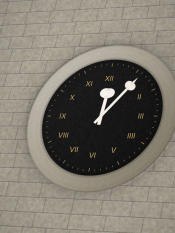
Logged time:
12h06
